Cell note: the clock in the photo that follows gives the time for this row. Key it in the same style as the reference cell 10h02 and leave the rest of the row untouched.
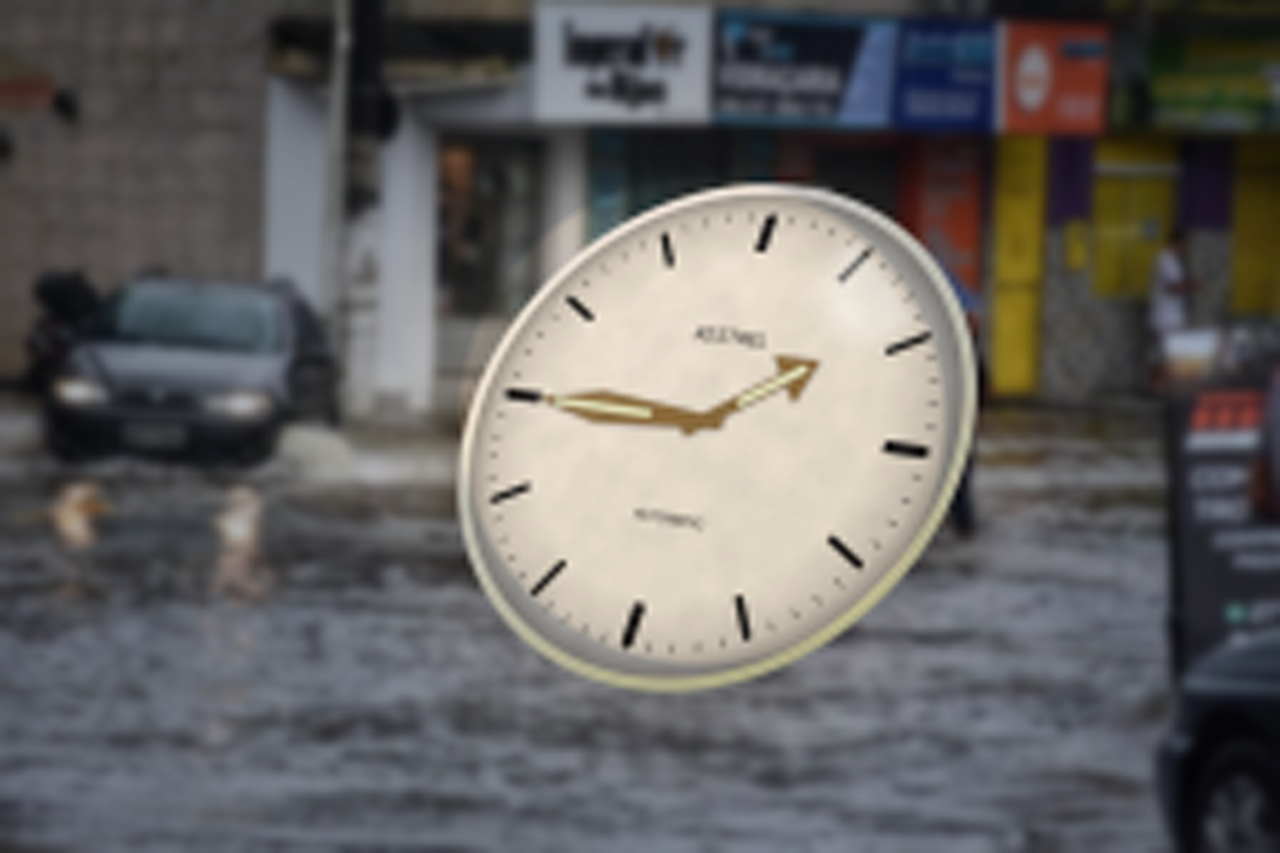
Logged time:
1h45
